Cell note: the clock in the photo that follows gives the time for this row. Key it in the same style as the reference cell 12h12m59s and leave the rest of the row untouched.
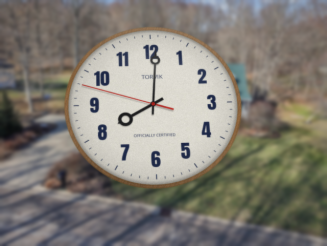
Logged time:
8h00m48s
